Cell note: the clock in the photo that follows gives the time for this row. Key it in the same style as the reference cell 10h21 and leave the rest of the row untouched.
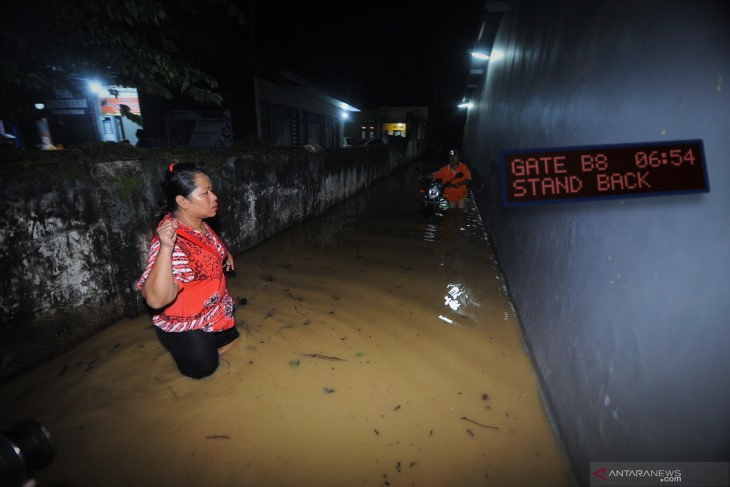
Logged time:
6h54
